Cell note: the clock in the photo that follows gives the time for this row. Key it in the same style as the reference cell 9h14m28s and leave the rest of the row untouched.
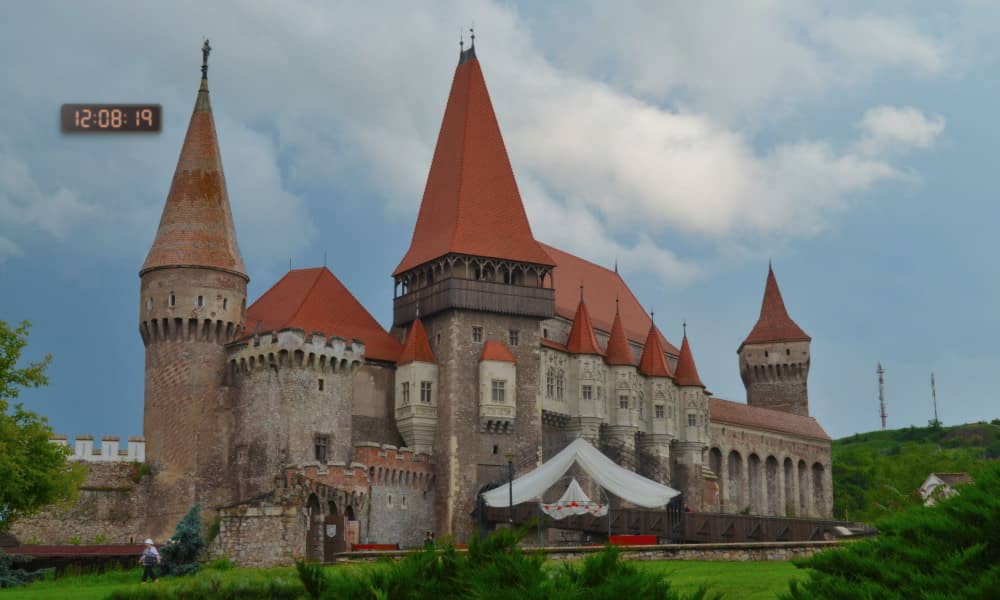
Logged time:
12h08m19s
